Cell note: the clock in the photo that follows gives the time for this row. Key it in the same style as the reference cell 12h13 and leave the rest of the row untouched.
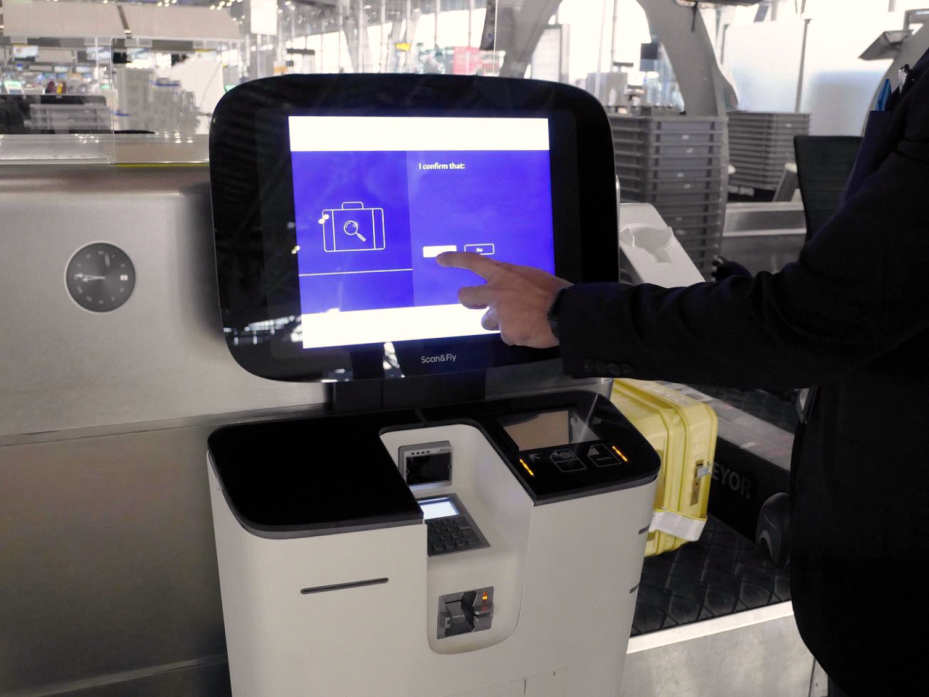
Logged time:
8h46
